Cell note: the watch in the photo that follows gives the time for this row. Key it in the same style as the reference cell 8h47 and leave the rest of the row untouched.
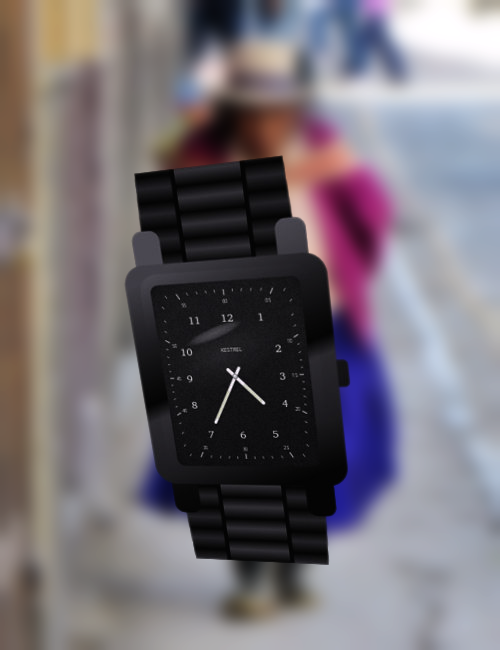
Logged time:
4h35
